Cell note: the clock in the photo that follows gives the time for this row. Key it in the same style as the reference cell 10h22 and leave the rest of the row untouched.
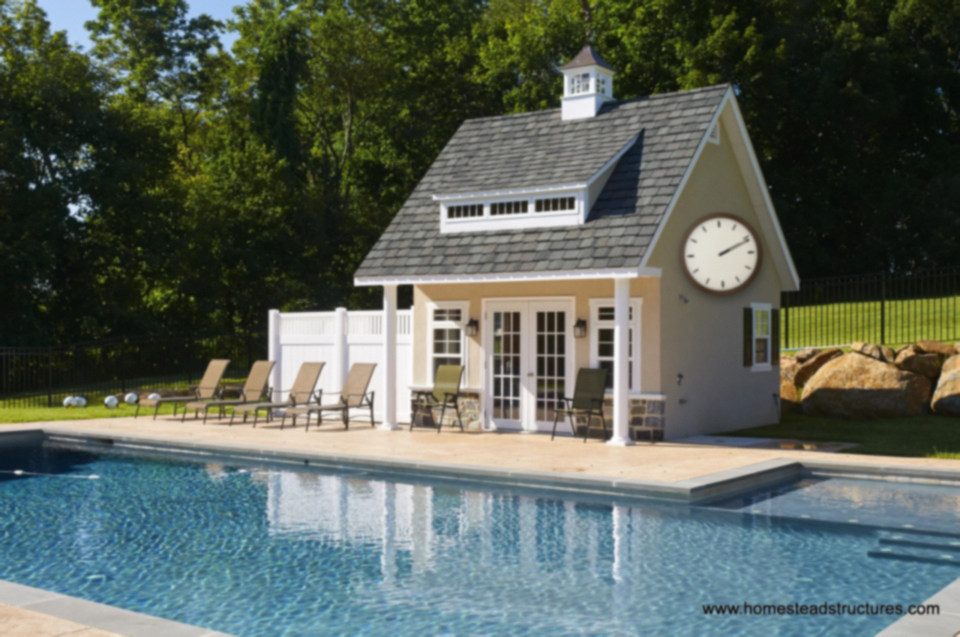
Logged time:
2h11
